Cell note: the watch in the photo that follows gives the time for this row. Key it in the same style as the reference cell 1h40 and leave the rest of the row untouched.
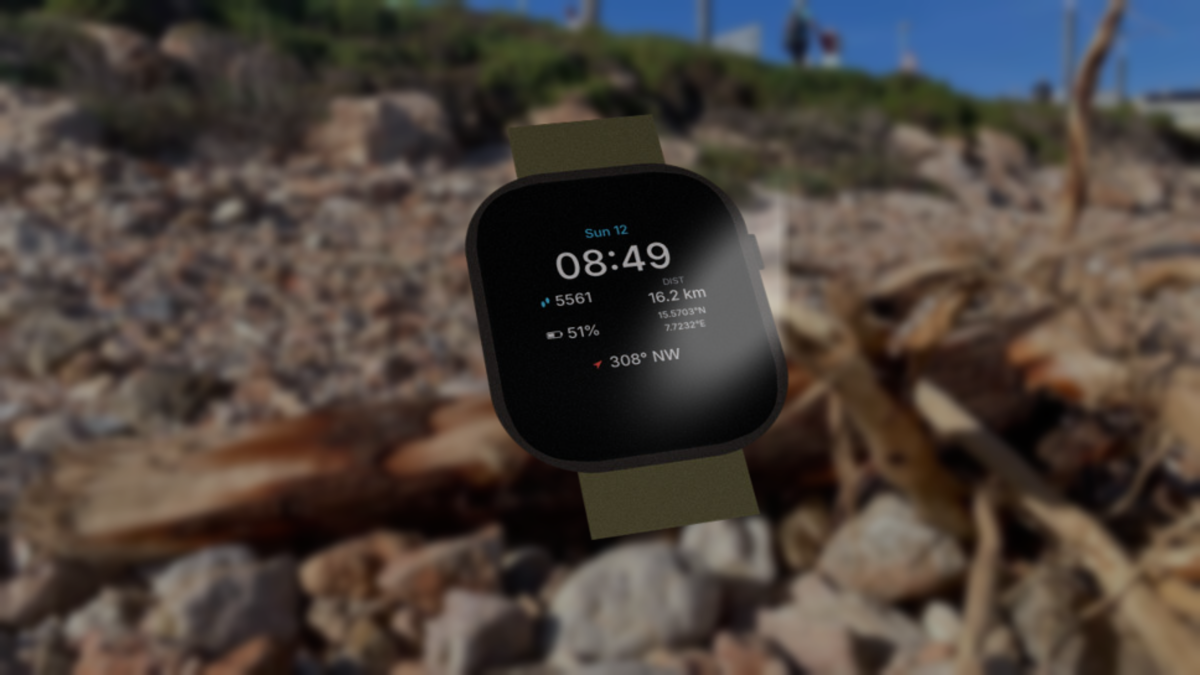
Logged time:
8h49
